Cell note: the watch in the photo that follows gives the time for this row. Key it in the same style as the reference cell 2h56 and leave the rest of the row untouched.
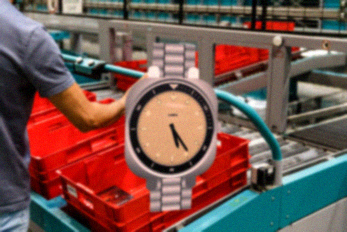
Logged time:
5h24
